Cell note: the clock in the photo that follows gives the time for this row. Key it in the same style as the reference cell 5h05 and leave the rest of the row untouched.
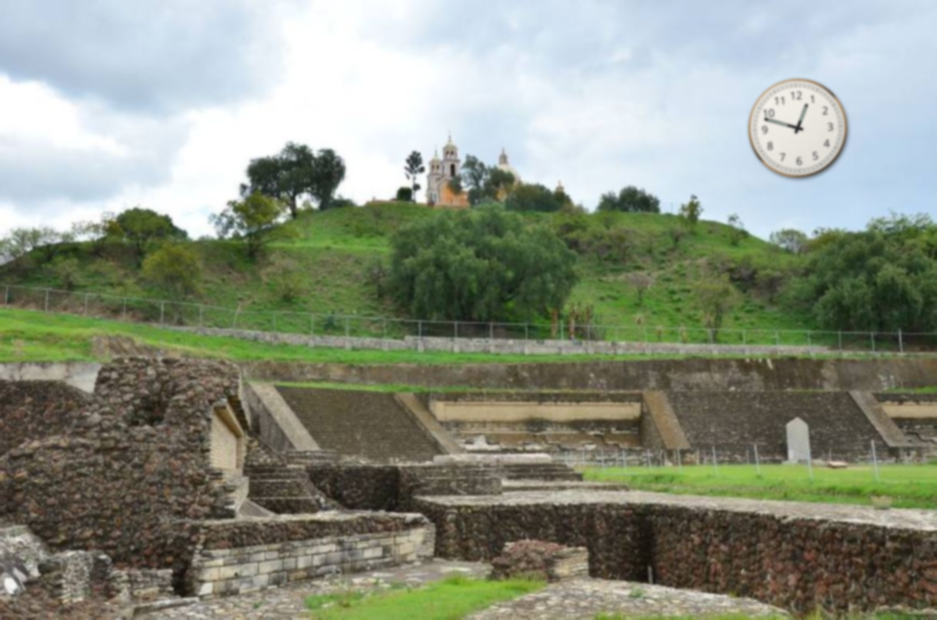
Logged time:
12h48
